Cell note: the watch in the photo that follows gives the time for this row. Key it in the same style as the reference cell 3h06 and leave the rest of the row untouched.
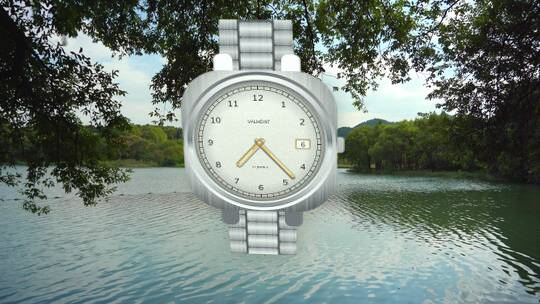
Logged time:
7h23
